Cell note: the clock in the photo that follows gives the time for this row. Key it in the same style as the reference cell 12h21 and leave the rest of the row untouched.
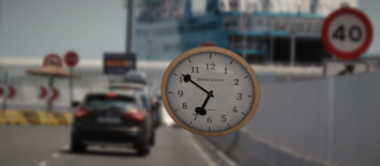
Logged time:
6h51
